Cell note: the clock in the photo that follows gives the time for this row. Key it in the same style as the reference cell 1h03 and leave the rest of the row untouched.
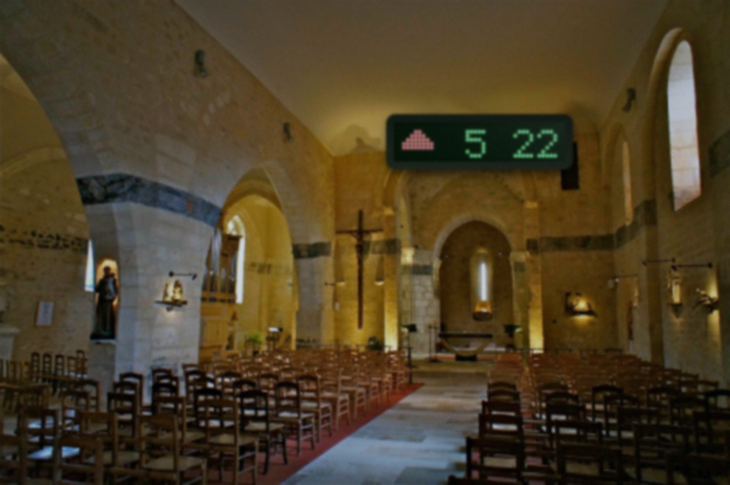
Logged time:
5h22
